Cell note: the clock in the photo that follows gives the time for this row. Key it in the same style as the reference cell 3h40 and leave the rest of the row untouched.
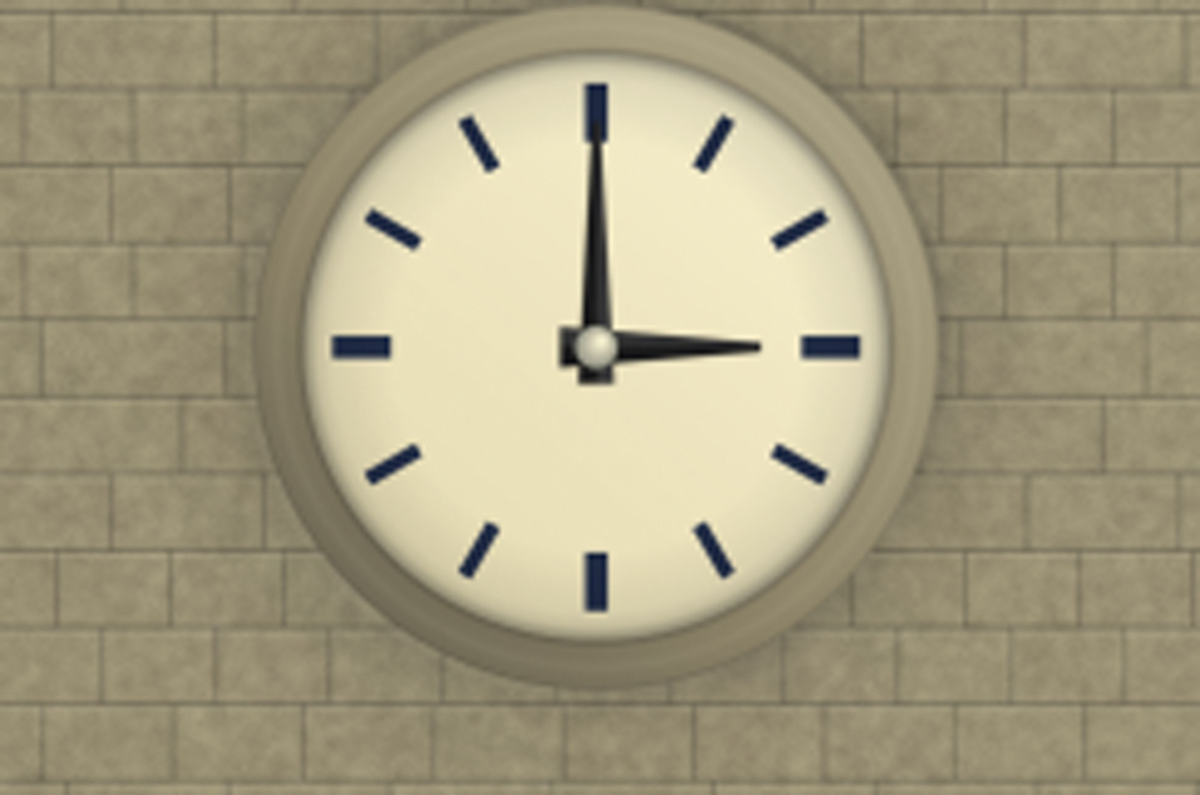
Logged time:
3h00
